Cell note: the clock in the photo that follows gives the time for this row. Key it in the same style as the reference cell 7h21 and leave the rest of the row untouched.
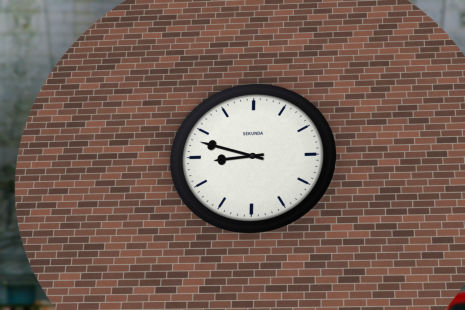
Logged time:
8h48
